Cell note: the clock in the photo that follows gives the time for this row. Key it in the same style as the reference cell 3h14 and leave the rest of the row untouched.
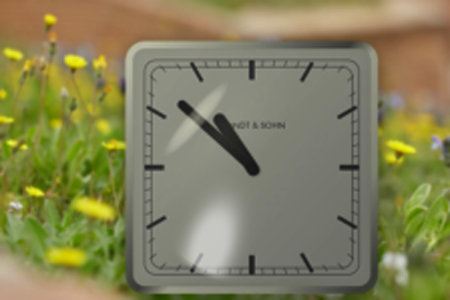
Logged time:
10h52
